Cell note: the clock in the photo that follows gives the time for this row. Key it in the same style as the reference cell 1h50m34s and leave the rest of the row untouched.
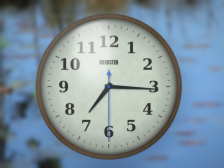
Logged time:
7h15m30s
